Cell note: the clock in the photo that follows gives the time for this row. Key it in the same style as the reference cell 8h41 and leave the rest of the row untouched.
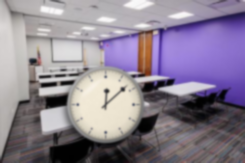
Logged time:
12h08
